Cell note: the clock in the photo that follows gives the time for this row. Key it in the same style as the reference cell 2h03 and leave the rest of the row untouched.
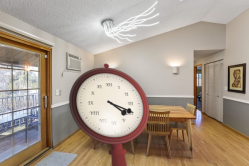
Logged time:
4h19
